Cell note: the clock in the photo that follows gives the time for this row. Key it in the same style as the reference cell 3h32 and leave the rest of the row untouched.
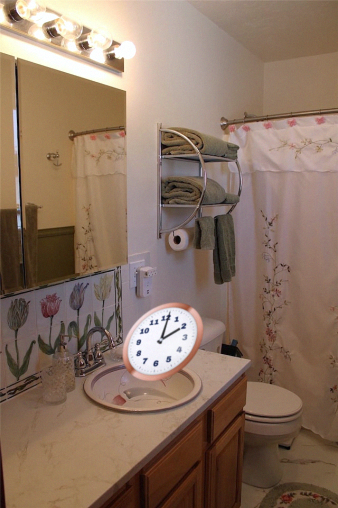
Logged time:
2h01
